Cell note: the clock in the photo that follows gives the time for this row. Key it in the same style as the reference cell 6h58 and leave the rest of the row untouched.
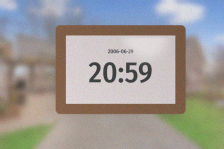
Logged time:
20h59
